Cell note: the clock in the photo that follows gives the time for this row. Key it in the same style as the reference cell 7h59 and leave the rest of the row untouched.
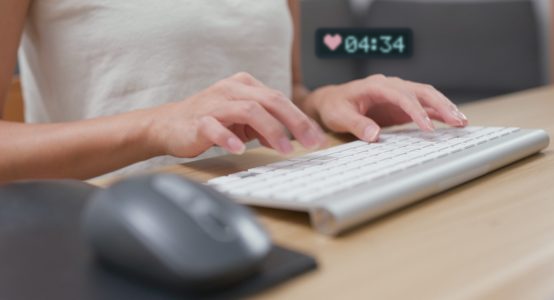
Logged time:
4h34
